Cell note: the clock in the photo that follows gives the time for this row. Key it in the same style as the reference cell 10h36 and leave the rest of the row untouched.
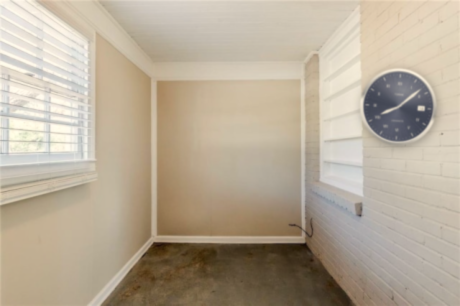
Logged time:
8h08
